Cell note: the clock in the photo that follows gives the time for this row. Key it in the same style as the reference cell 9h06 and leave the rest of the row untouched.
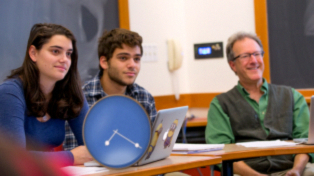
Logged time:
7h20
